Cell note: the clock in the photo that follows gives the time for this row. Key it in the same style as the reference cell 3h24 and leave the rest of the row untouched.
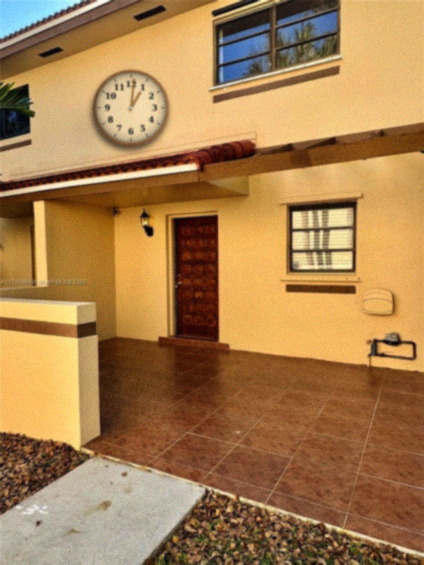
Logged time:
1h01
